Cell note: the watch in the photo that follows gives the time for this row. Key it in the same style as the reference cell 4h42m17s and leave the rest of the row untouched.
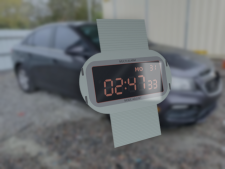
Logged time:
2h47m33s
